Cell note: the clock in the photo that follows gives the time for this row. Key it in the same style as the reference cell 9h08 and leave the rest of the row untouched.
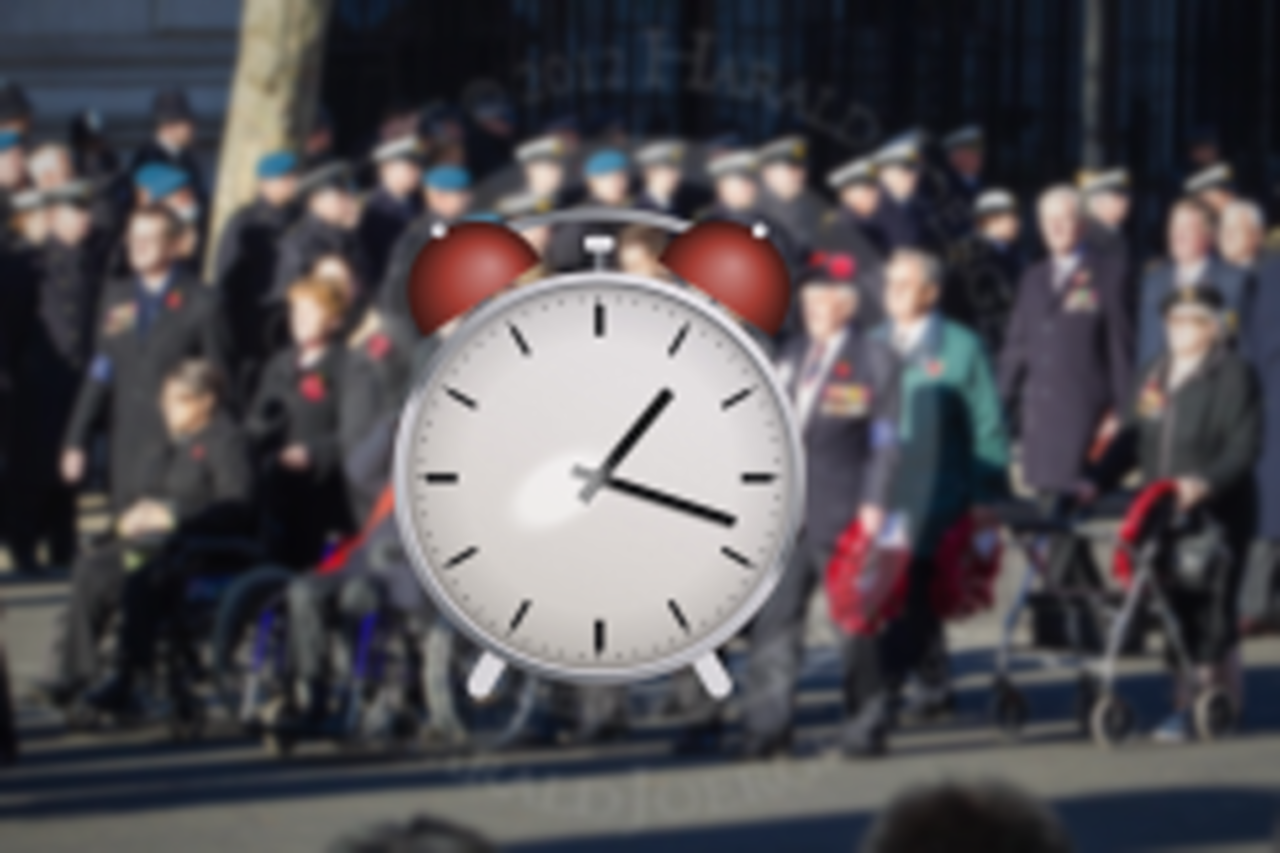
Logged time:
1h18
